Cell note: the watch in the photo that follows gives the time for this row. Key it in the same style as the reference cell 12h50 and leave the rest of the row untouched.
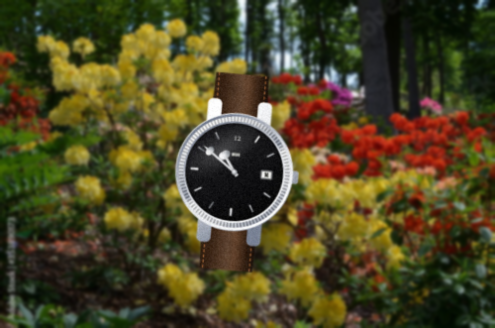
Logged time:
10h51
